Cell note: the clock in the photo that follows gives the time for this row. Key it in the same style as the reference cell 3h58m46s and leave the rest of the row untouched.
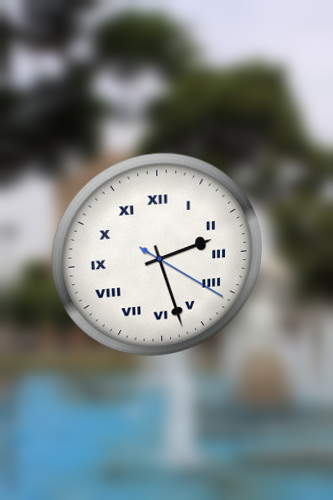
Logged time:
2h27m21s
